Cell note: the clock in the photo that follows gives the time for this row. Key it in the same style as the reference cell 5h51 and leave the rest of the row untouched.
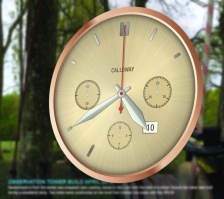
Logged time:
4h40
